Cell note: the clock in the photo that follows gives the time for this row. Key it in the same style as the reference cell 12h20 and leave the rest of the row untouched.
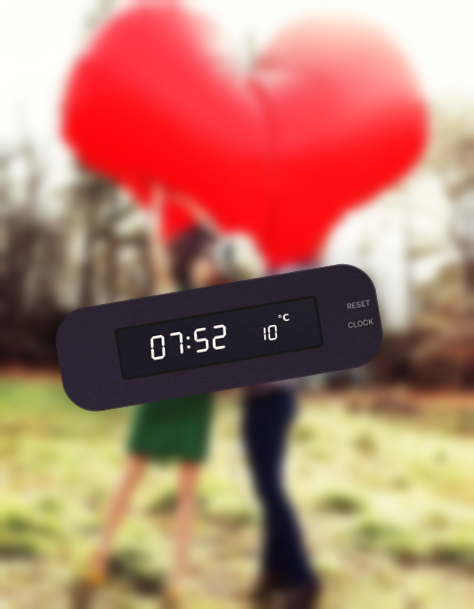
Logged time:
7h52
